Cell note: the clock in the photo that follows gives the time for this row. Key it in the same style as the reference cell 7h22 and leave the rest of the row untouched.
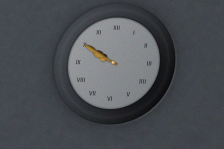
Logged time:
9h50
